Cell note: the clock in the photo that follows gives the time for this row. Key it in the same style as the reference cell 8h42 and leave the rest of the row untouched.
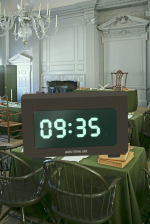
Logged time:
9h35
